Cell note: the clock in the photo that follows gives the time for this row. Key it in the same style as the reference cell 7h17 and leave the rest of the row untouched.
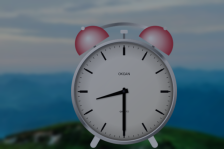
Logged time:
8h30
